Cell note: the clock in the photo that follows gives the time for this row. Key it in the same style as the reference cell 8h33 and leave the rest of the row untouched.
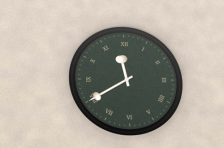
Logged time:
11h40
